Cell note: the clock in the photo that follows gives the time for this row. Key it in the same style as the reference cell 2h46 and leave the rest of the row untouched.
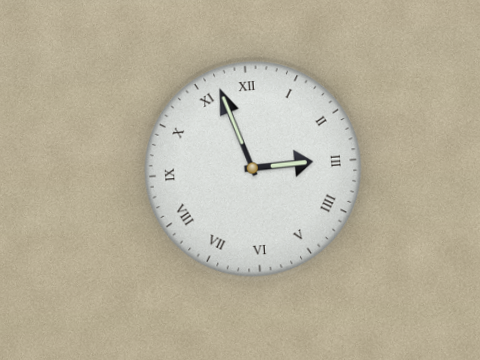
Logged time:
2h57
